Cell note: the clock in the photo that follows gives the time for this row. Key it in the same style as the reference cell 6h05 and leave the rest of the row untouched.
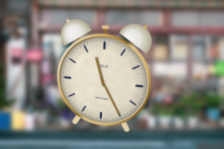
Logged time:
11h25
